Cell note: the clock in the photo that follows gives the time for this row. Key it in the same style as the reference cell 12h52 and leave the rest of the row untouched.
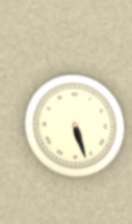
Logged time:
5h27
